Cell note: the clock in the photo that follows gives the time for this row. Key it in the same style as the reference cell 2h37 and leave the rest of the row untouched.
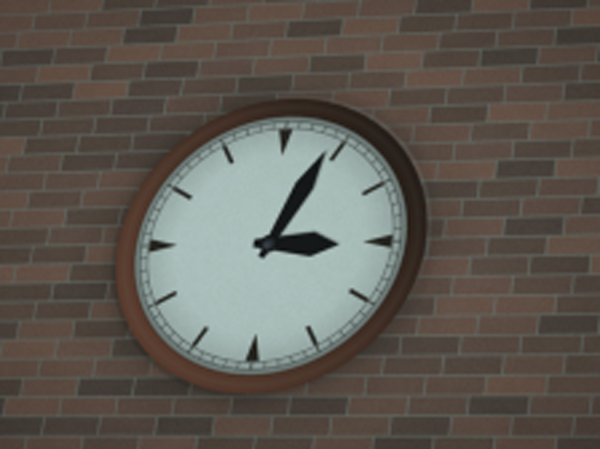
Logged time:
3h04
